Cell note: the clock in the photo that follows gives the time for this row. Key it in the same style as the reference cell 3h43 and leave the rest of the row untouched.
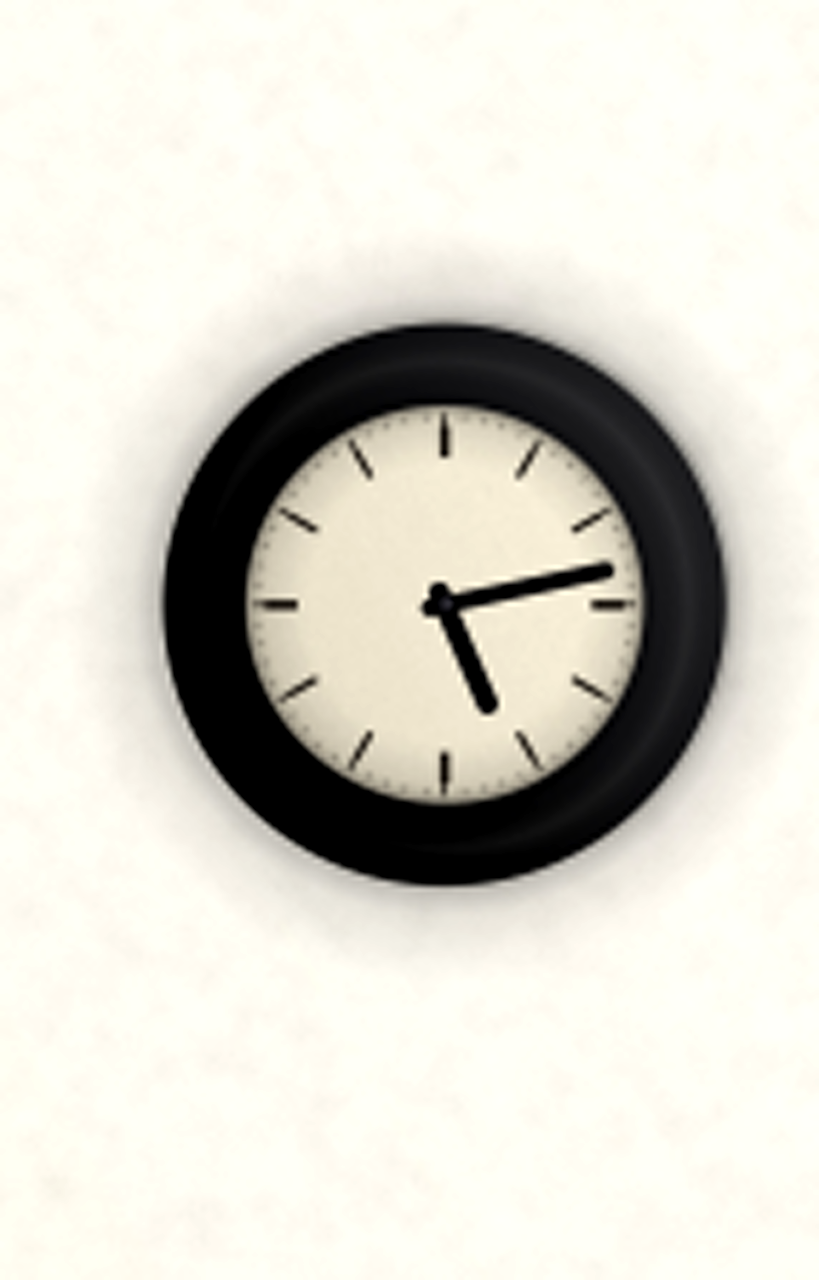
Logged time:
5h13
